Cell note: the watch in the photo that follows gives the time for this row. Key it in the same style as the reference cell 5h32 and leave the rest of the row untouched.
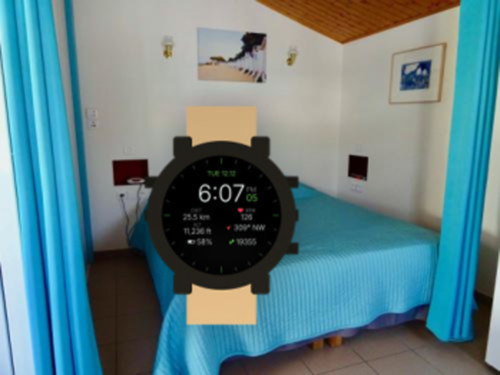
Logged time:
6h07
